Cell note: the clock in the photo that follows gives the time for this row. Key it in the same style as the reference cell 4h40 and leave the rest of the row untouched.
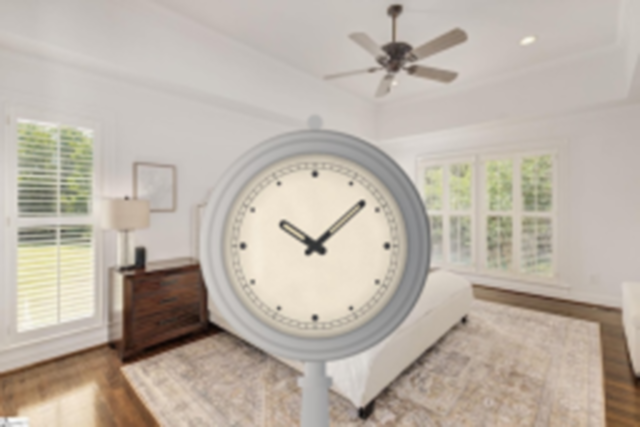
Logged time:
10h08
